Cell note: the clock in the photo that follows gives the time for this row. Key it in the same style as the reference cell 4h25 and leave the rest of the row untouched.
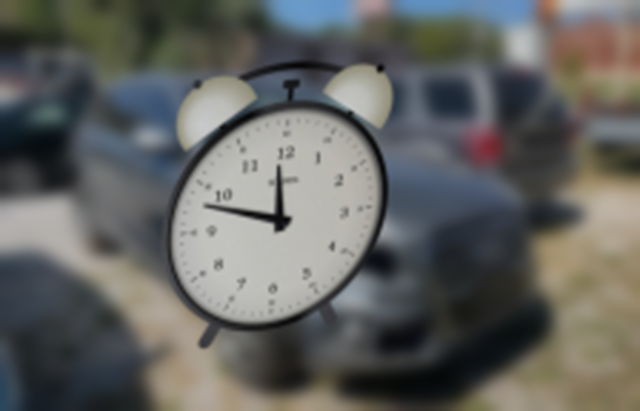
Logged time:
11h48
